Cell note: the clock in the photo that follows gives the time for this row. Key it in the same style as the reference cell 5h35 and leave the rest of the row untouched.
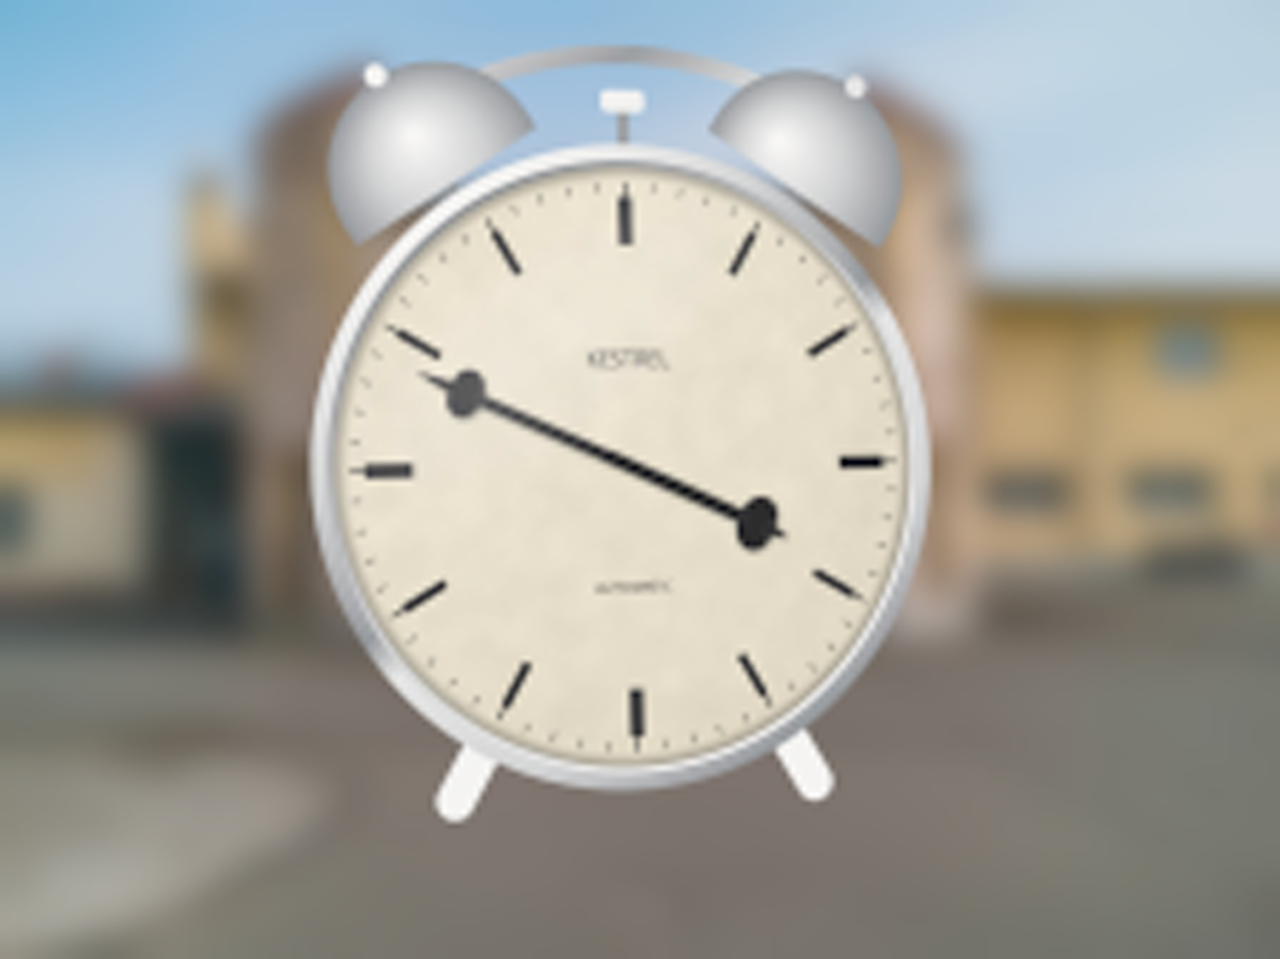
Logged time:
3h49
